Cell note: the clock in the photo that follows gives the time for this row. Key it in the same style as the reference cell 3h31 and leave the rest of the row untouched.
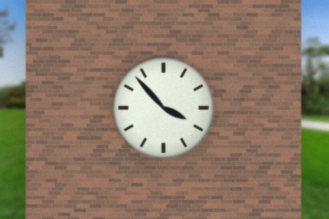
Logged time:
3h53
